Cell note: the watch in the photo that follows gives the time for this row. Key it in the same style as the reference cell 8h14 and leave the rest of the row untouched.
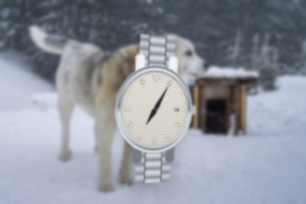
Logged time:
7h05
